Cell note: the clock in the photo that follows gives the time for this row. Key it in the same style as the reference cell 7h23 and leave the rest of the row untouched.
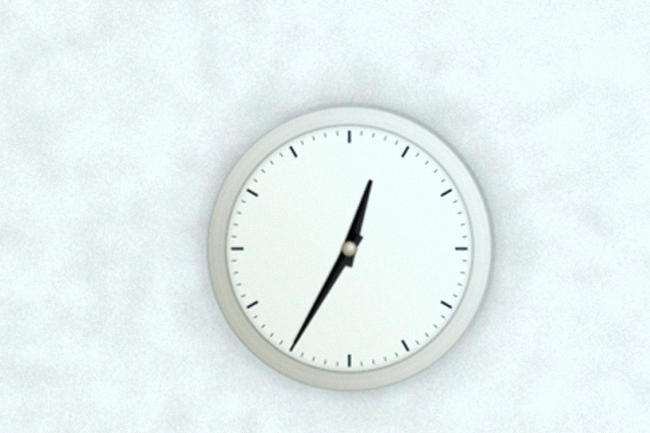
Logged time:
12h35
